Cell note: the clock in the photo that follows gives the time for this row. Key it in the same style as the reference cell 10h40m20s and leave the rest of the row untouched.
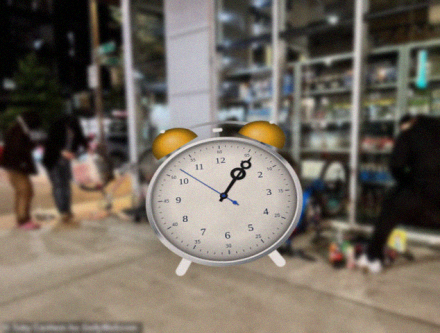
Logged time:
1h05m52s
